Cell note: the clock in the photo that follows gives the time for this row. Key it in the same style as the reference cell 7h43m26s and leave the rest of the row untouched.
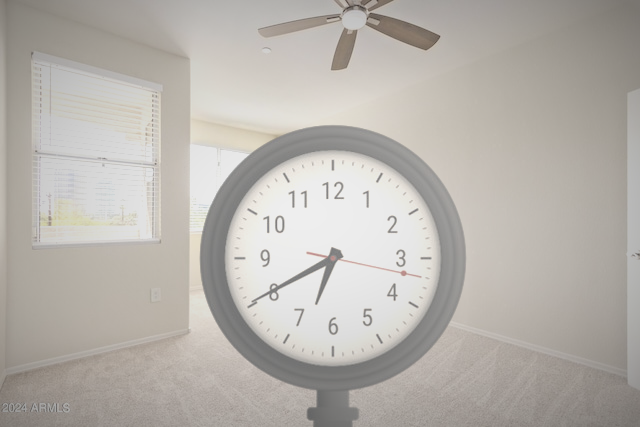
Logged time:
6h40m17s
